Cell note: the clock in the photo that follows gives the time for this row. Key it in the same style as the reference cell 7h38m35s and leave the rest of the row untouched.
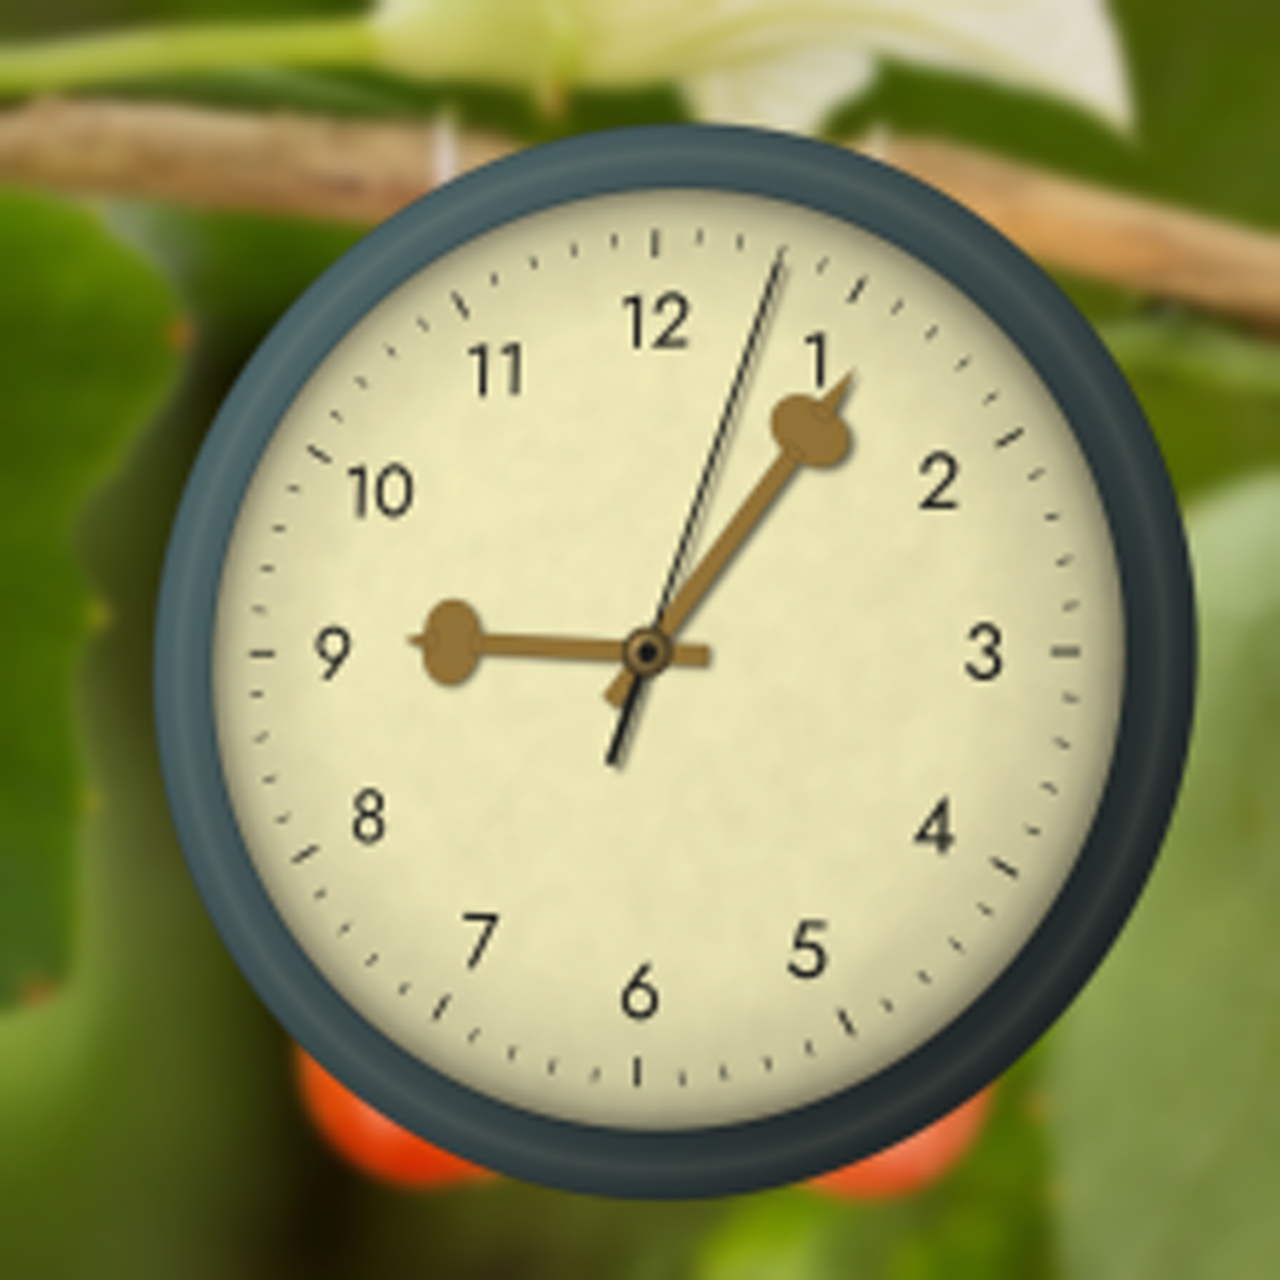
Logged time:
9h06m03s
